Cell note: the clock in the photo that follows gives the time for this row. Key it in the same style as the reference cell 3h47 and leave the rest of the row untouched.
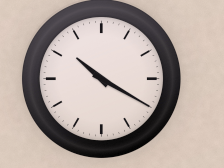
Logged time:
10h20
